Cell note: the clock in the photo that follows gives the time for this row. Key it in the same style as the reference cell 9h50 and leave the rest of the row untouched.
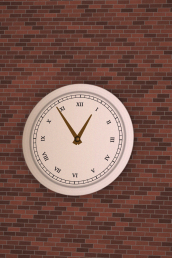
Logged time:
12h54
